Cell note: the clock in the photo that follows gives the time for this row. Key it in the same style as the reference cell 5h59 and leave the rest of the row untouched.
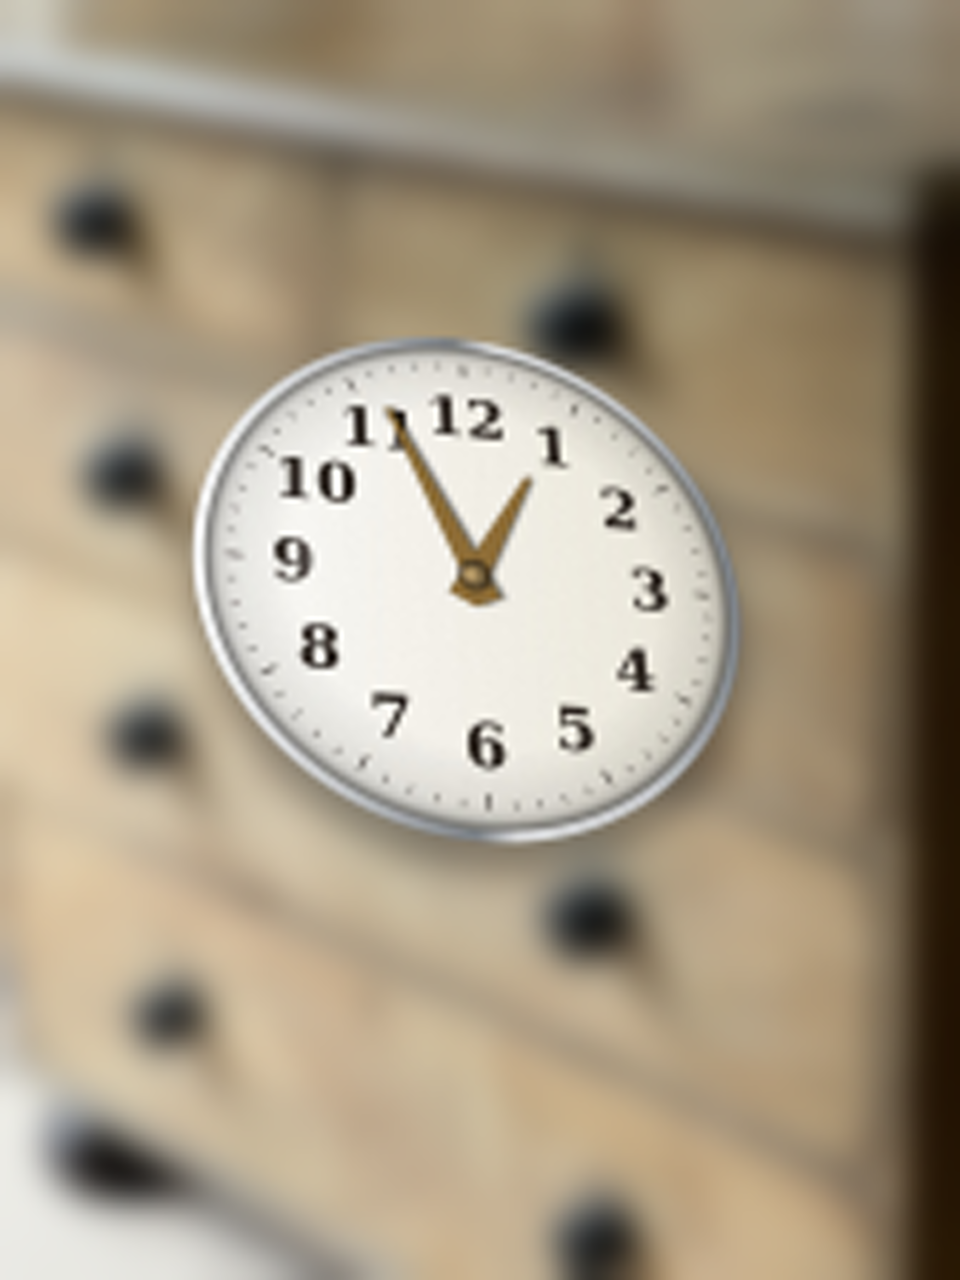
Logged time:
12h56
